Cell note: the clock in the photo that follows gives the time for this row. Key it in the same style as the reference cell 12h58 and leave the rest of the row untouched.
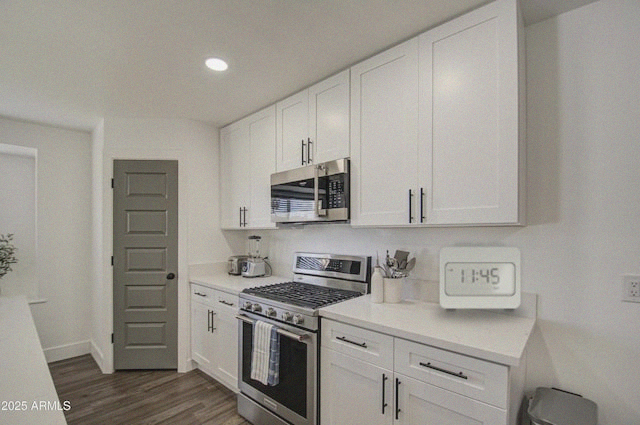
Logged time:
11h45
